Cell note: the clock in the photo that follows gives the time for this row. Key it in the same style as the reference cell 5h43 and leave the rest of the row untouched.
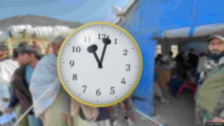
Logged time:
11h02
